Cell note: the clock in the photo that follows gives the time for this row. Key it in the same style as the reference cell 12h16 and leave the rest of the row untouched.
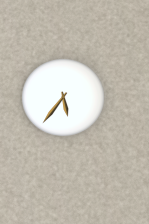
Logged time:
5h36
